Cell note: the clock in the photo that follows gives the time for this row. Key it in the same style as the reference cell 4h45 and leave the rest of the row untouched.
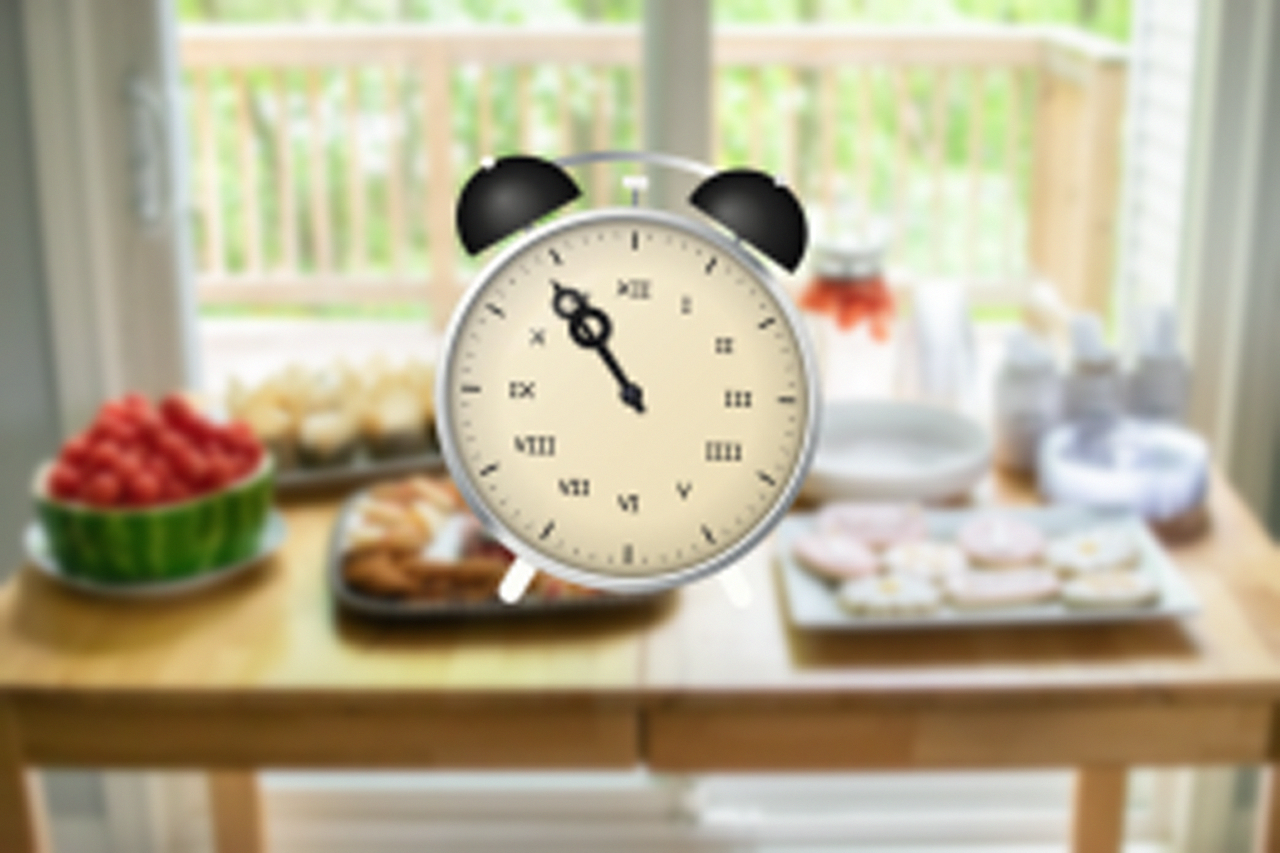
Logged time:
10h54
